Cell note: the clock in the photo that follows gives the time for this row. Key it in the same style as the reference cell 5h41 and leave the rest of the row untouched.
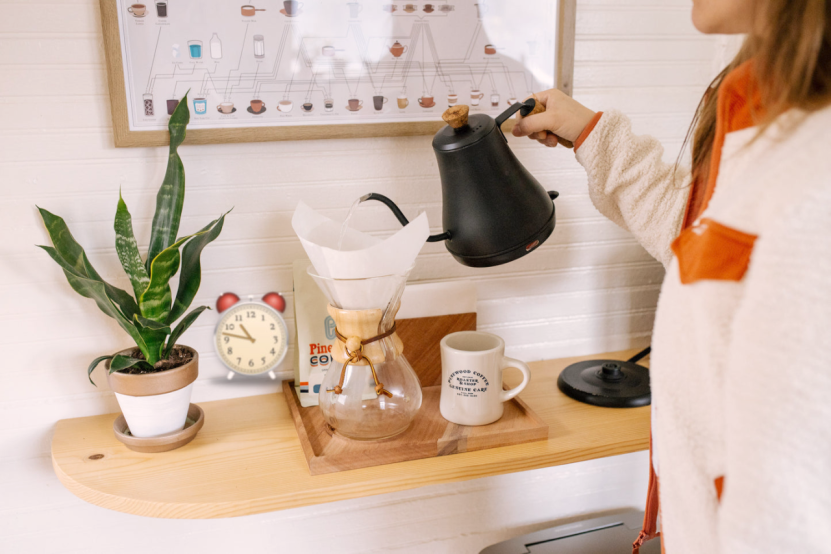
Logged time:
10h47
